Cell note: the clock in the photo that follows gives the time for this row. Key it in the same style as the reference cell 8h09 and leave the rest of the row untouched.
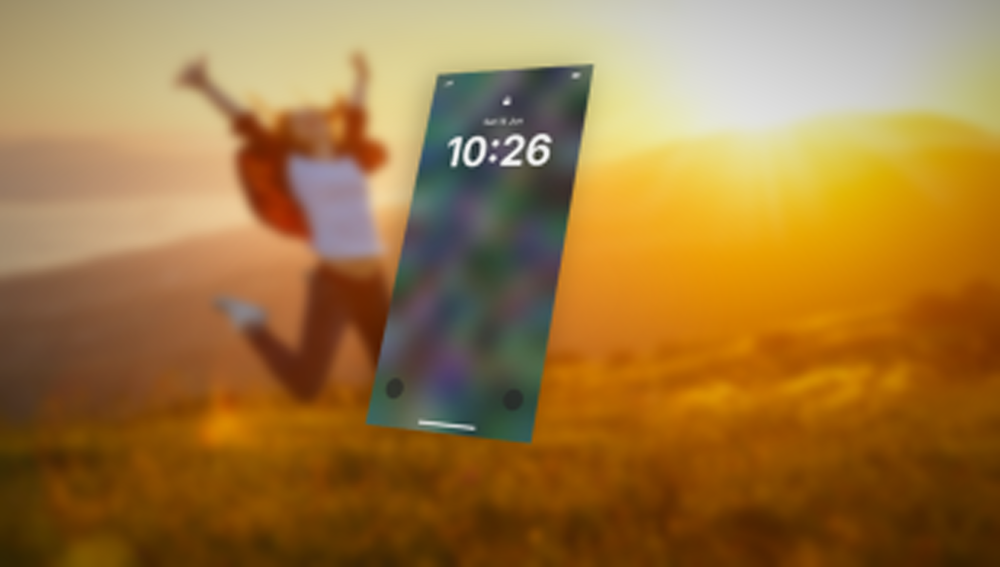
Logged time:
10h26
